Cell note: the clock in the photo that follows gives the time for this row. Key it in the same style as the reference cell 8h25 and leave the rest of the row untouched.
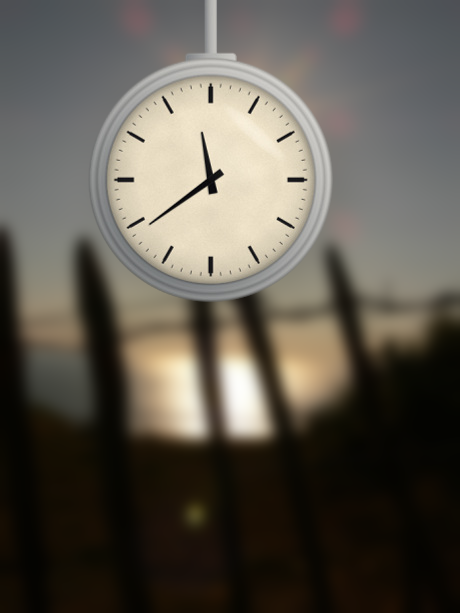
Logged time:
11h39
